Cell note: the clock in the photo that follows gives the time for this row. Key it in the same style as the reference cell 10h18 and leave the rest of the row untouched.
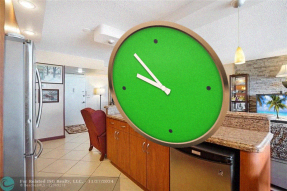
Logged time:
9h54
